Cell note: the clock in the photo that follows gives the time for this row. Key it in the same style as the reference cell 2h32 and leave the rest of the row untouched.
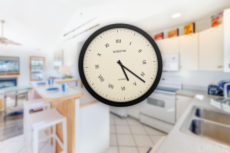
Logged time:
5h22
